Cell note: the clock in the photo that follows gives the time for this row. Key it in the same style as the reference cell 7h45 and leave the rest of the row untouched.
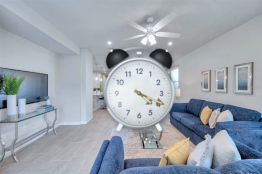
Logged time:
4h19
